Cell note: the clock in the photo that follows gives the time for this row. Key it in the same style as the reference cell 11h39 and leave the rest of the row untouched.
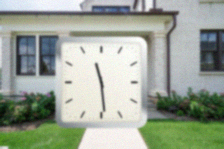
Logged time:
11h29
